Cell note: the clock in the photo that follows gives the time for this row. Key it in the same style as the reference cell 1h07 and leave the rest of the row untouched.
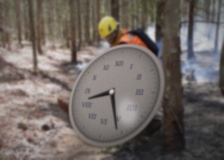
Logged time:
8h26
